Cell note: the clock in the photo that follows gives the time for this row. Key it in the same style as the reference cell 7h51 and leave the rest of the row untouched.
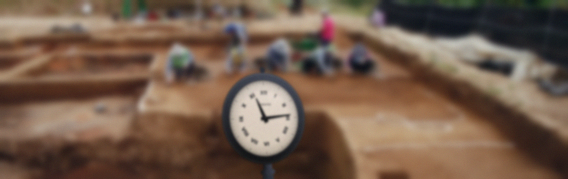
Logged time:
11h14
